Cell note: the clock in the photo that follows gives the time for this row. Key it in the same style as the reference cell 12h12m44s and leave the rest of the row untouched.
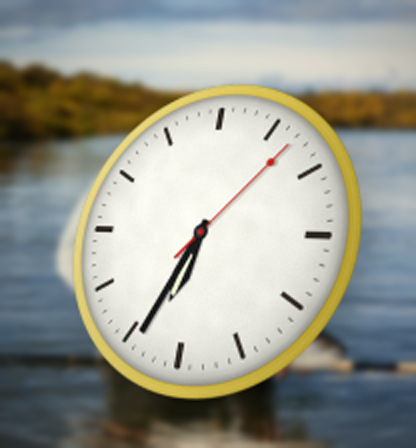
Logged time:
6h34m07s
